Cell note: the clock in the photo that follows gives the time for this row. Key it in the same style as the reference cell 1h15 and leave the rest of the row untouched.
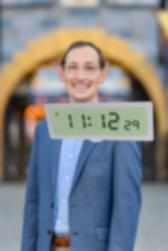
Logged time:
11h12
